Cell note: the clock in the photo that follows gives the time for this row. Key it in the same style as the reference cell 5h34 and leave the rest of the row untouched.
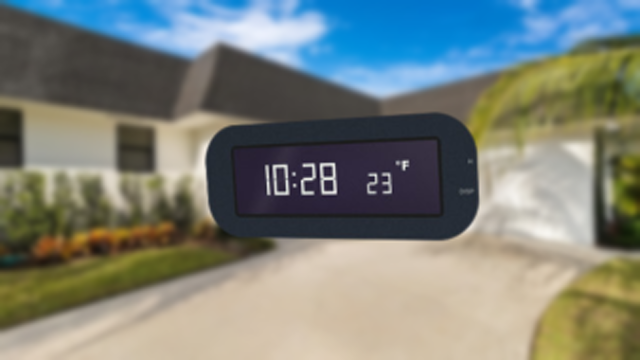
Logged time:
10h28
